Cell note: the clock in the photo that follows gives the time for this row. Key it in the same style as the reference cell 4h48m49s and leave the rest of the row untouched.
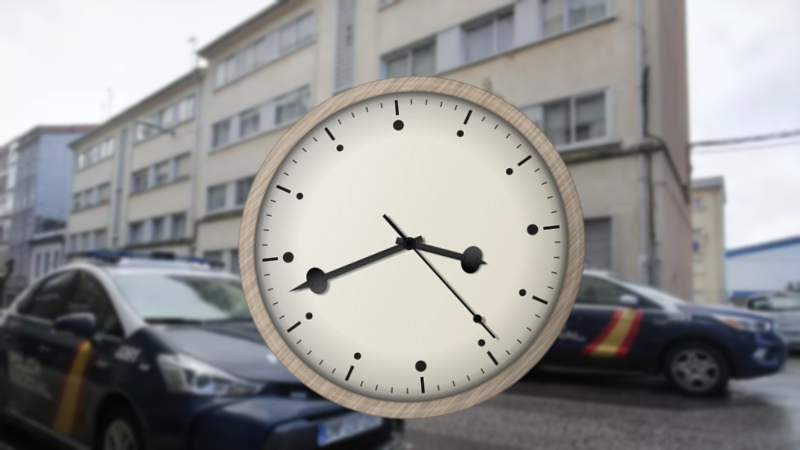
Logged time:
3h42m24s
